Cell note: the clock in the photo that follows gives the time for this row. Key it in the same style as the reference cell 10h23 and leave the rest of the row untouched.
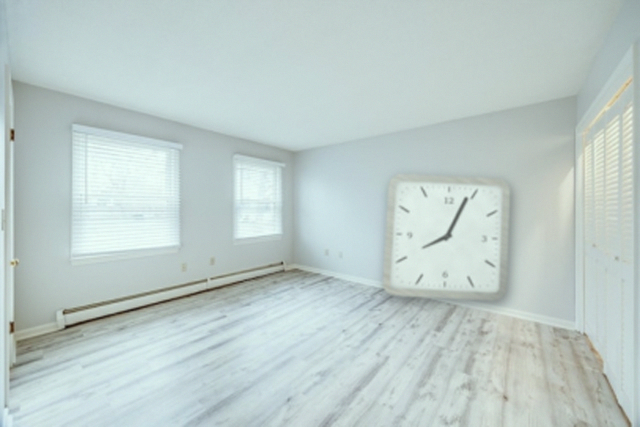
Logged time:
8h04
